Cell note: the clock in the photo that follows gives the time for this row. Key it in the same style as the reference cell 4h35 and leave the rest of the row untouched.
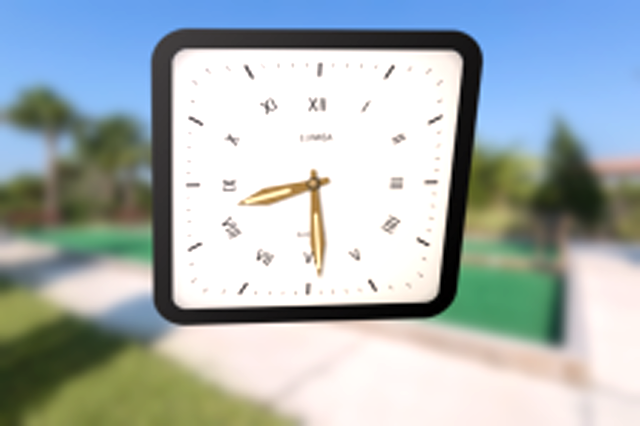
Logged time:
8h29
